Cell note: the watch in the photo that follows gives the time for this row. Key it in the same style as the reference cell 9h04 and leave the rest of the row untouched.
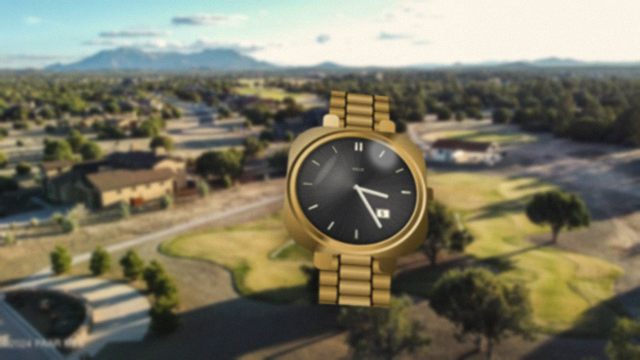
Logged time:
3h25
